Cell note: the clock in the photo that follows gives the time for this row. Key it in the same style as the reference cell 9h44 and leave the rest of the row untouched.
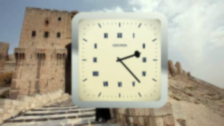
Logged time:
2h23
